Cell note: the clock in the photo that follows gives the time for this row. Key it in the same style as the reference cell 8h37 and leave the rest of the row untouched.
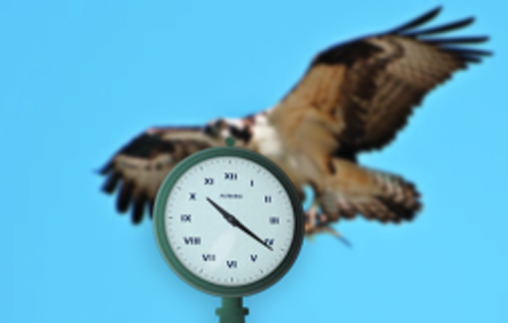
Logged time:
10h21
